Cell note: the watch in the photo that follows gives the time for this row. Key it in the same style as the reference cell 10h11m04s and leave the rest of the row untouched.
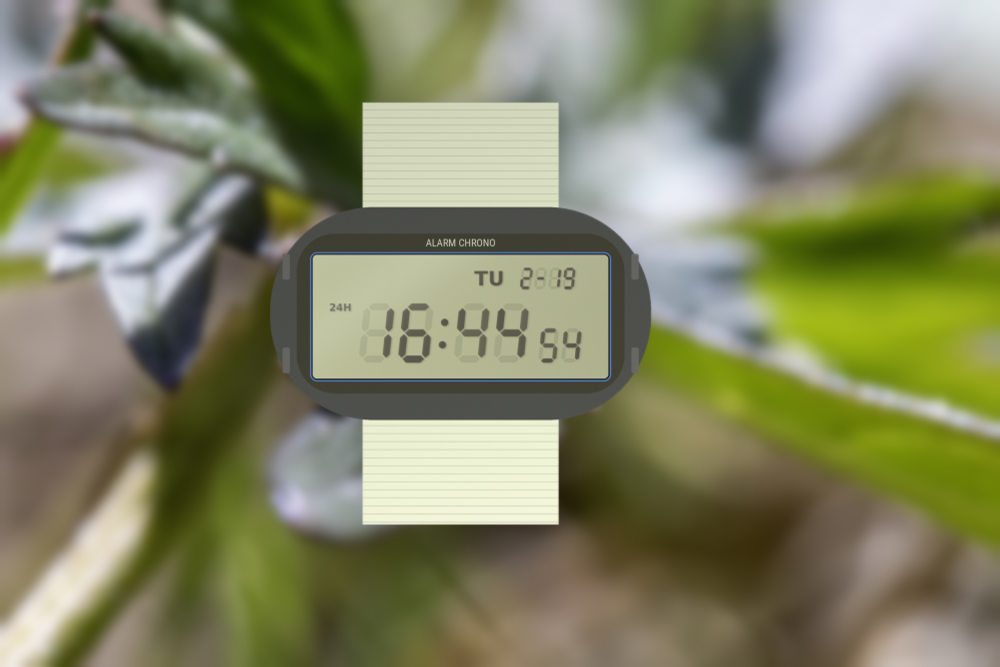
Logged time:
16h44m54s
